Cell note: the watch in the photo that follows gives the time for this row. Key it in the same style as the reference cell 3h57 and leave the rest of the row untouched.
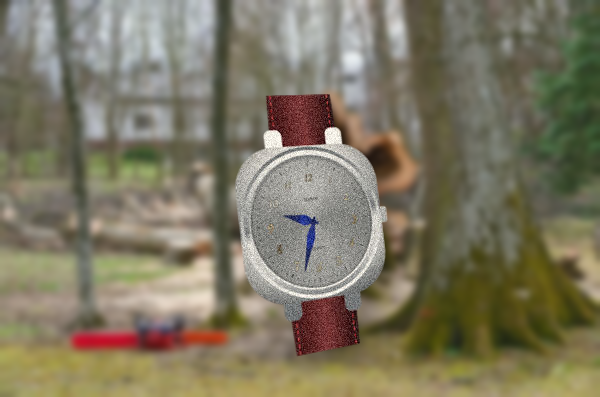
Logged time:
9h33
